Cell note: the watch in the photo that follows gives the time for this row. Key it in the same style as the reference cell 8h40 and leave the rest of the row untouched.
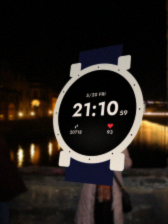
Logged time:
21h10
